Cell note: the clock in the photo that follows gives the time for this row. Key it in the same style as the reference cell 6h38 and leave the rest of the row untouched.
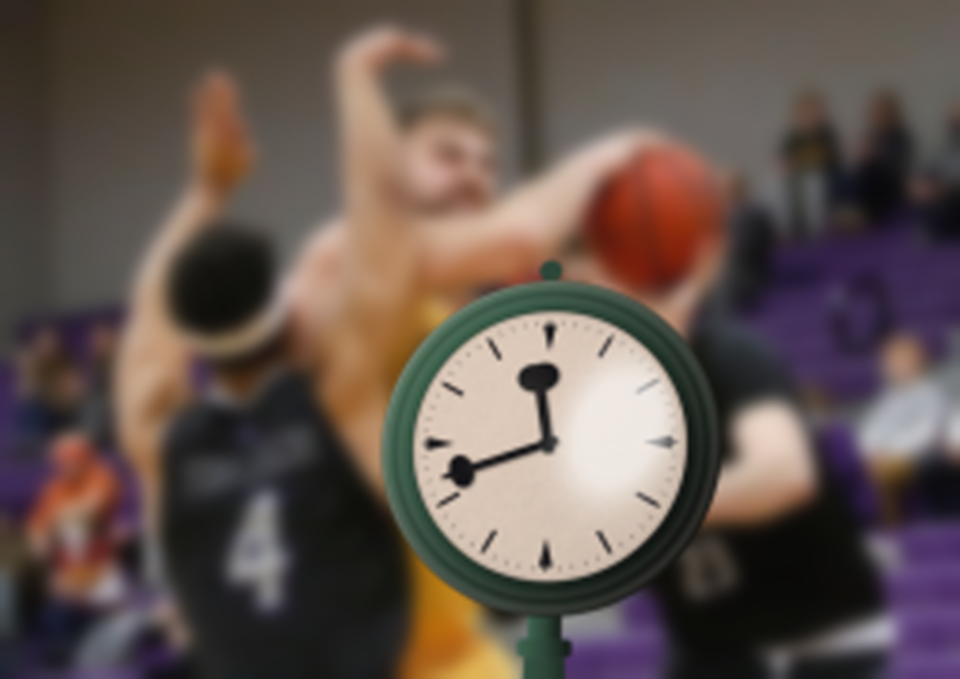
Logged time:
11h42
